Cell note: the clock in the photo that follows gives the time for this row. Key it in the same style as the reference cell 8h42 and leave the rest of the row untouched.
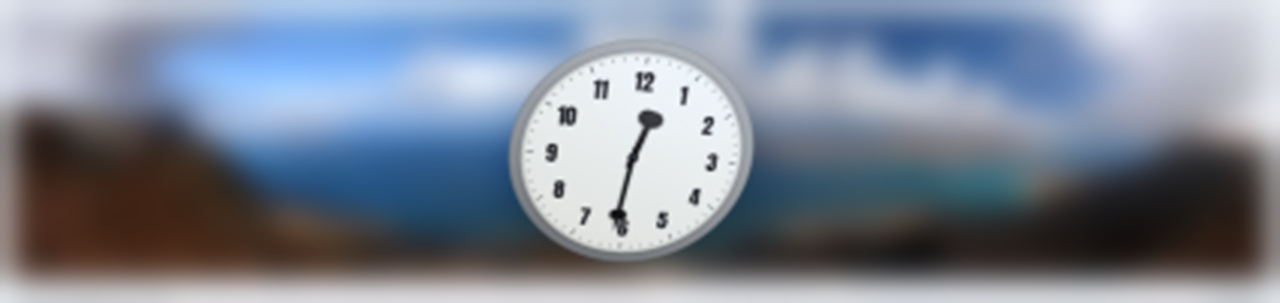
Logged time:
12h31
